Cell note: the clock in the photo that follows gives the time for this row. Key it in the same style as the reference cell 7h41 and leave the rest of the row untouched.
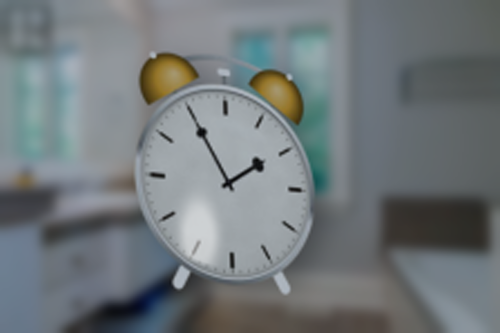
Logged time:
1h55
